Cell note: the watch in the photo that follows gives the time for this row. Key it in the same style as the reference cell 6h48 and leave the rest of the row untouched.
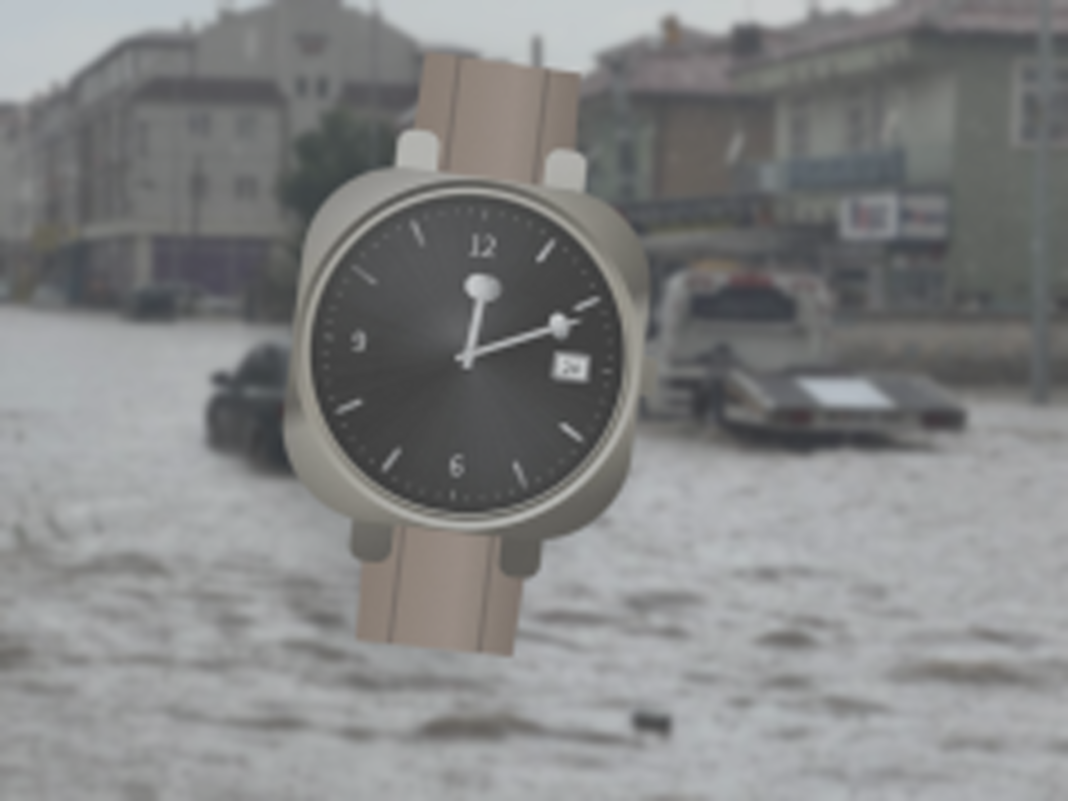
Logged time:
12h11
